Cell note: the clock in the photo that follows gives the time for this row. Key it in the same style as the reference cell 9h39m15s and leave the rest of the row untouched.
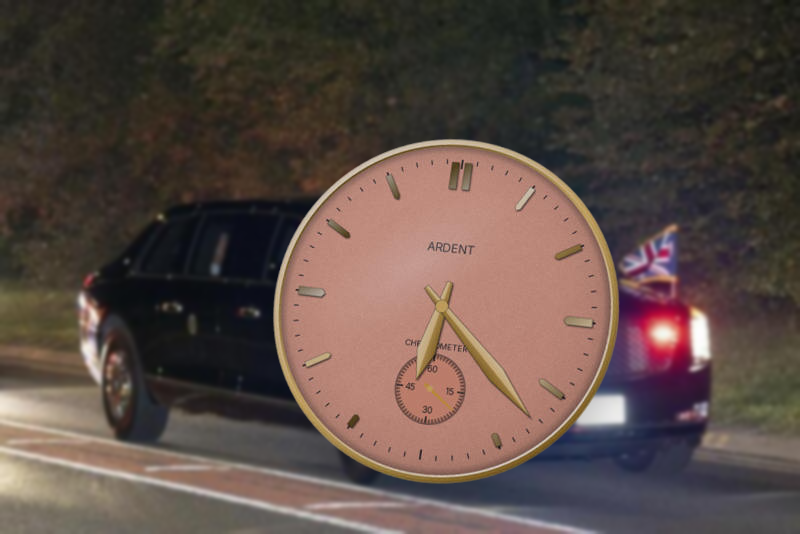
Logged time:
6h22m21s
